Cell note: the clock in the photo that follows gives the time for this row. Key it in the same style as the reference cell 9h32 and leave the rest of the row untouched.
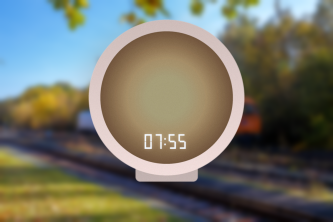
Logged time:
7h55
